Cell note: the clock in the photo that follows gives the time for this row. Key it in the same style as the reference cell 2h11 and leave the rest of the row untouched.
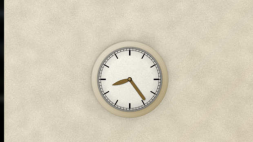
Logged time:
8h24
